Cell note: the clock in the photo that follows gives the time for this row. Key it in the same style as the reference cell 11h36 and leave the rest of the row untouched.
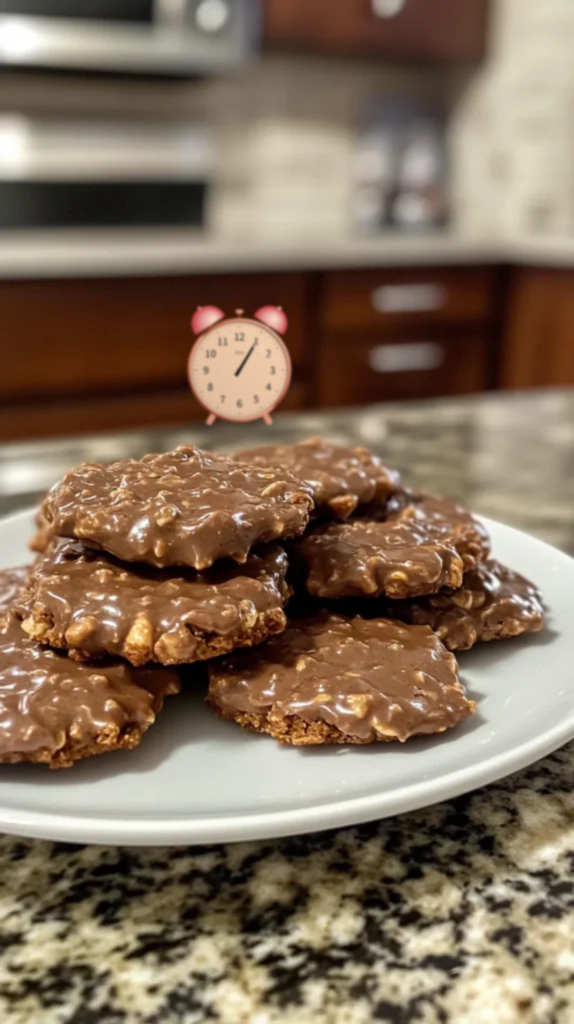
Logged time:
1h05
